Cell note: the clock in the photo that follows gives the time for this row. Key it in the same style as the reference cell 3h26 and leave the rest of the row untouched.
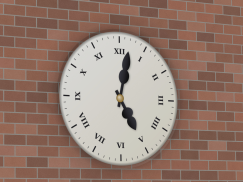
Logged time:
5h02
